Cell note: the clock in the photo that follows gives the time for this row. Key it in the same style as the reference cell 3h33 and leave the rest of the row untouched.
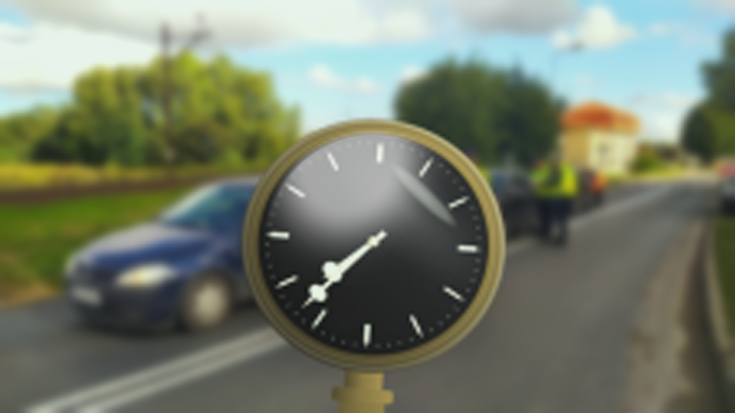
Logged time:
7h37
